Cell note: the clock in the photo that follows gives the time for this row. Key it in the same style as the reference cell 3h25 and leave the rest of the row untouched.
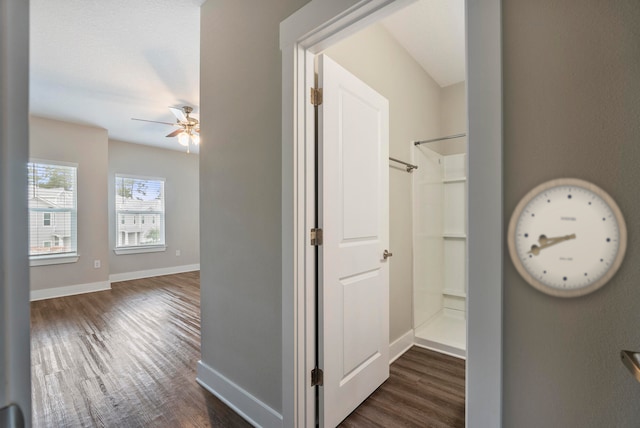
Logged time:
8h41
